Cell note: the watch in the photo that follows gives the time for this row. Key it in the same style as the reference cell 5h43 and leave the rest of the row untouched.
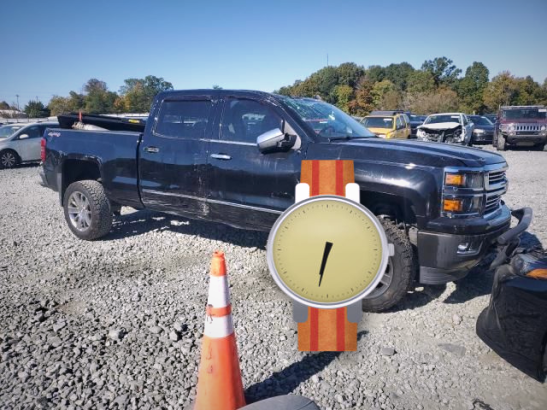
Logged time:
6h32
